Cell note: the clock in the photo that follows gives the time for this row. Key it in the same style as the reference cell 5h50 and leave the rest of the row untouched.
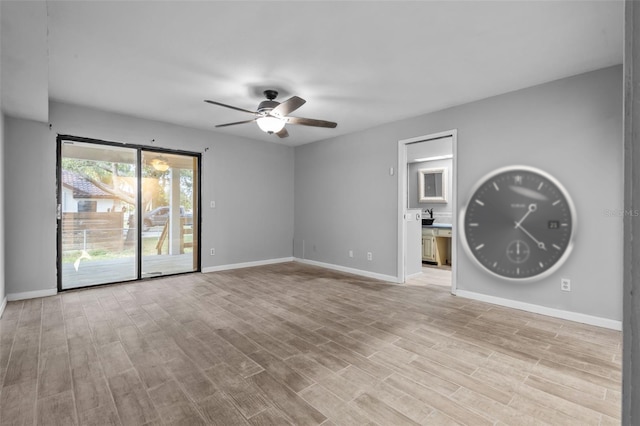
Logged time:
1h22
